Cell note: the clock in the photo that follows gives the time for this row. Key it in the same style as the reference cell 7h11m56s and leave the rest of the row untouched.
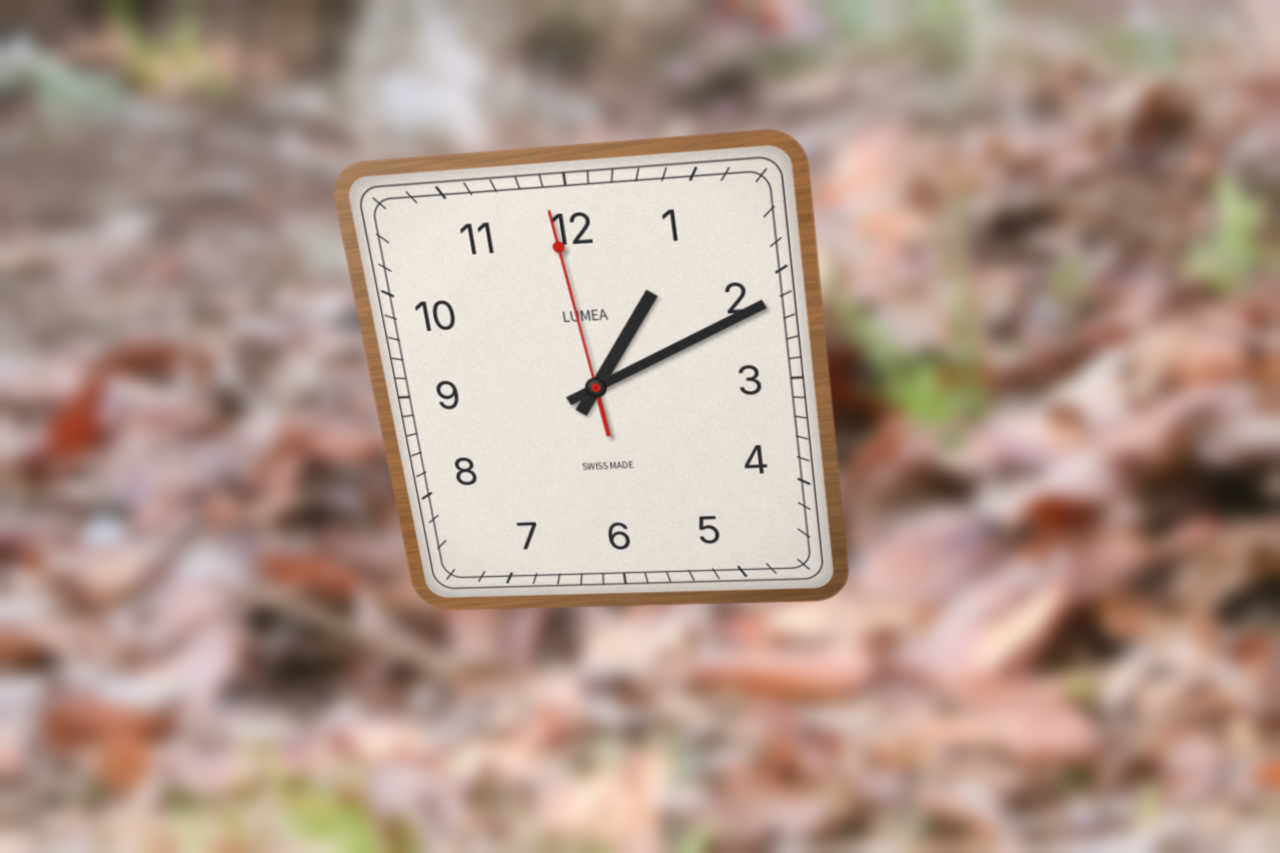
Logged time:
1h10m59s
